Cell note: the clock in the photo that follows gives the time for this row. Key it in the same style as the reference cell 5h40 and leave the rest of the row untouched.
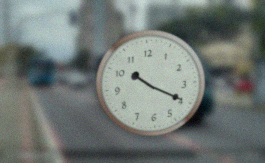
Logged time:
10h20
